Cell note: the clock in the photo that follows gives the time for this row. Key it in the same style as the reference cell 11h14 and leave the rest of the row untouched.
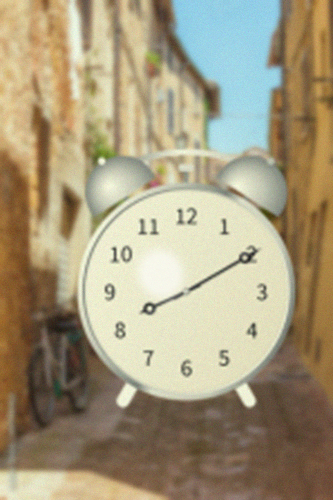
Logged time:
8h10
